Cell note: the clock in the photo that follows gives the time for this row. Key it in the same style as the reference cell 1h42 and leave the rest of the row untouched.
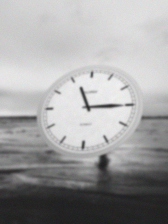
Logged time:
11h15
